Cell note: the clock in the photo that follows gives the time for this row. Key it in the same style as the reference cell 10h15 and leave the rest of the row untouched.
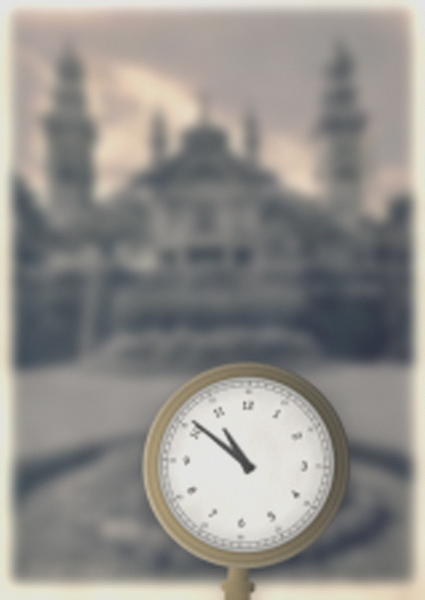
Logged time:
10h51
